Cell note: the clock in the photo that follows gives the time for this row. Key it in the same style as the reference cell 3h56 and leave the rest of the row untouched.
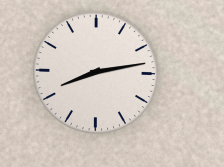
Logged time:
8h13
